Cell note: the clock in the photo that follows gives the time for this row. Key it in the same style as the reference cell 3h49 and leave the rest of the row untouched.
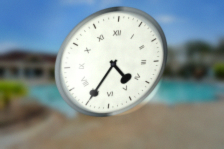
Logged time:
4h35
